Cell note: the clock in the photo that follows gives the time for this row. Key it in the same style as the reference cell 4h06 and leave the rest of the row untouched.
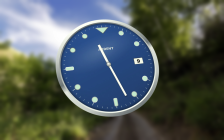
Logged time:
11h27
